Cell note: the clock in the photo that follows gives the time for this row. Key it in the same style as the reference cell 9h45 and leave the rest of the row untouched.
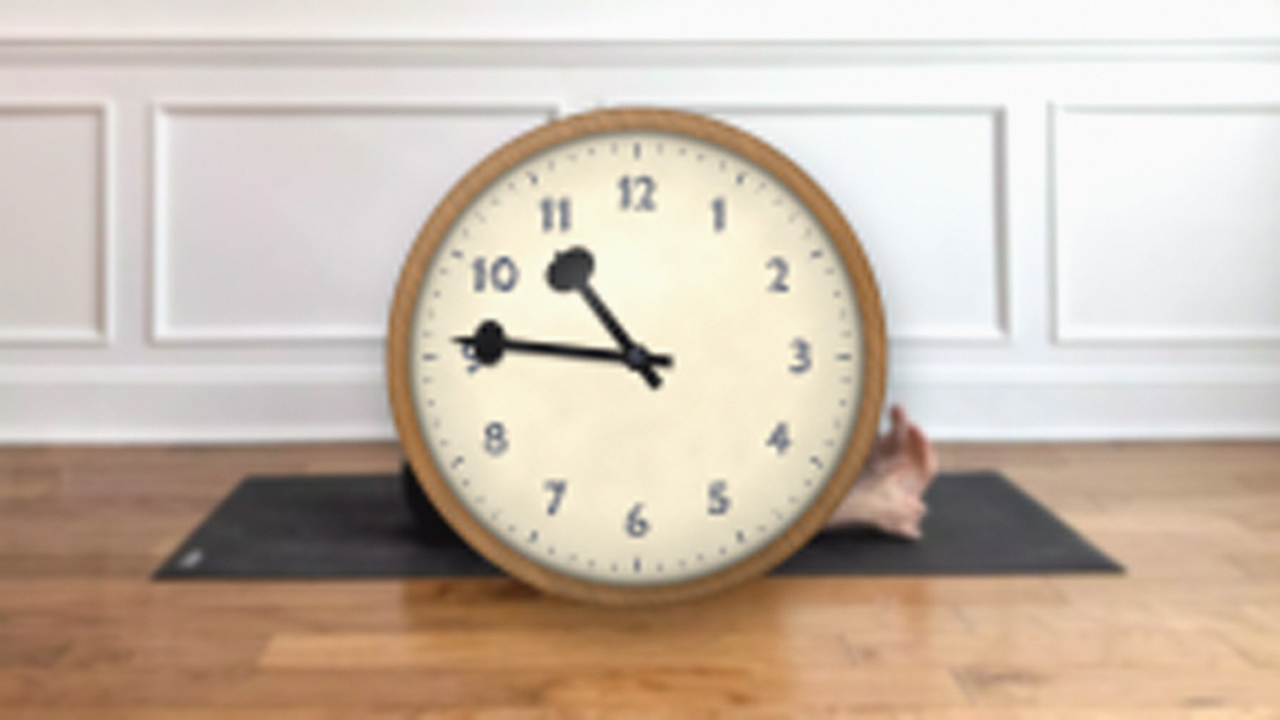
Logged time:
10h46
